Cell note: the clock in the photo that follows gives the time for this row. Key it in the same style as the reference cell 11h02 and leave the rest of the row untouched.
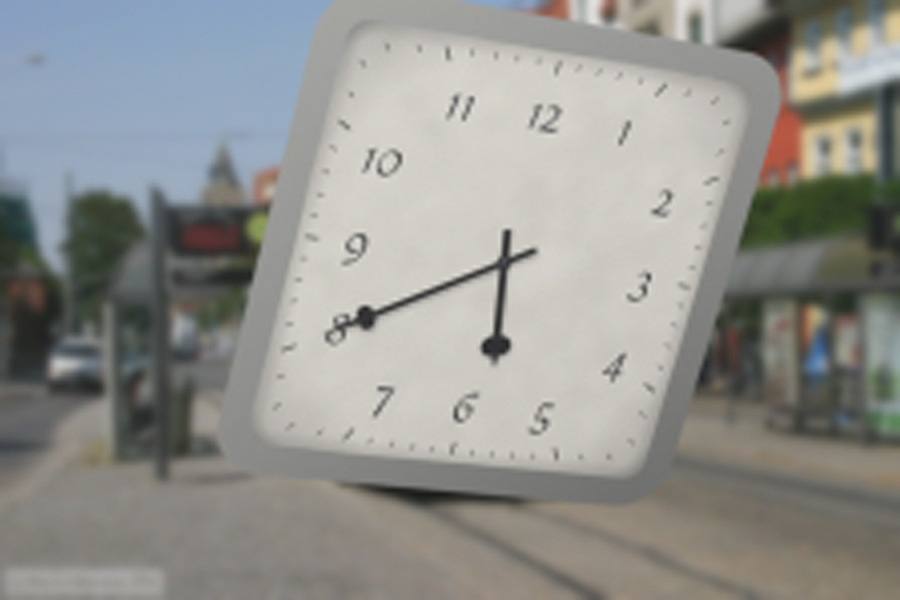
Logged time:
5h40
